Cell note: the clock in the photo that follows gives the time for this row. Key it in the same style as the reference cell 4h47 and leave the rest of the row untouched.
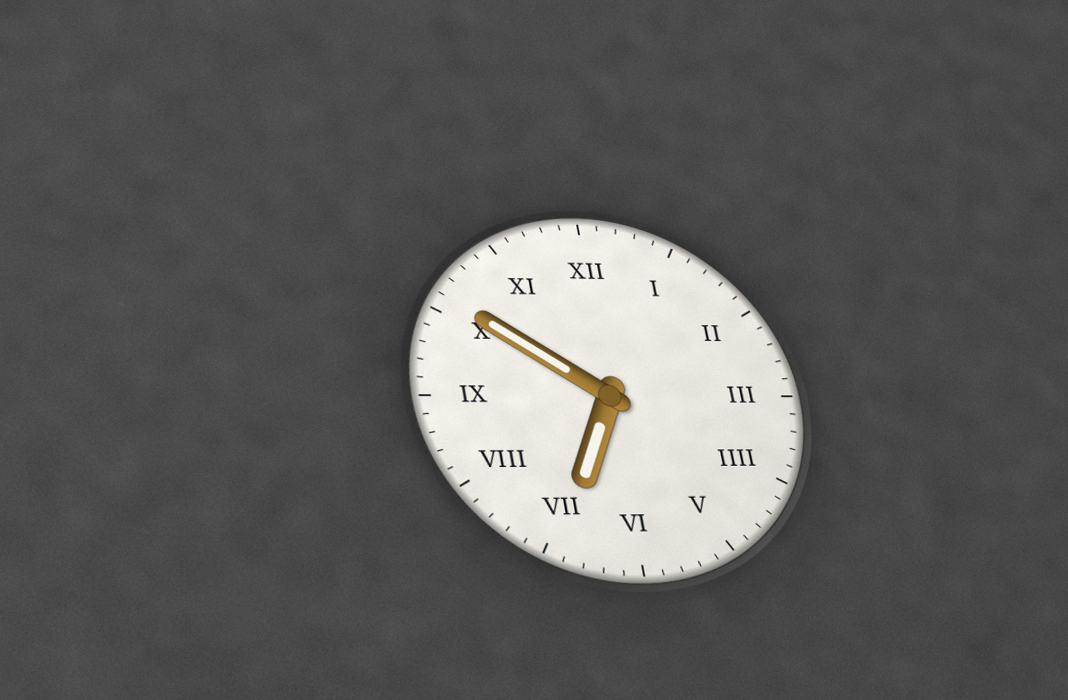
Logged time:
6h51
